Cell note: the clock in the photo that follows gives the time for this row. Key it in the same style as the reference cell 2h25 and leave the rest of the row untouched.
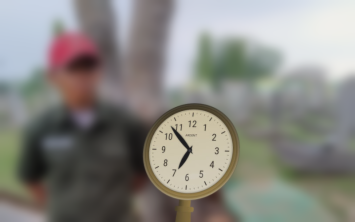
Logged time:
6h53
